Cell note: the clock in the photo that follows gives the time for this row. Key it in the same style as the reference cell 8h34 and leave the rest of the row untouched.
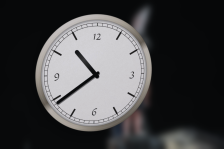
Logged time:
10h39
